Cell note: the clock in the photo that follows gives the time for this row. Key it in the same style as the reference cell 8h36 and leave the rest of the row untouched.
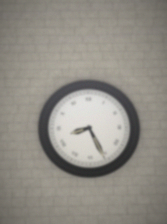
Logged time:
8h26
